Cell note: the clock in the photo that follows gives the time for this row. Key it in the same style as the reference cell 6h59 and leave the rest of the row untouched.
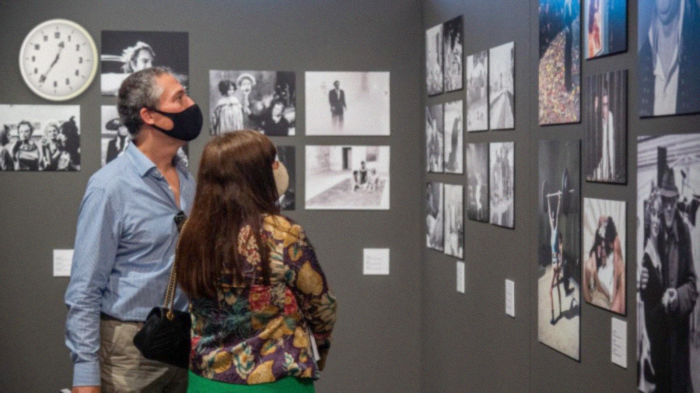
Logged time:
12h36
